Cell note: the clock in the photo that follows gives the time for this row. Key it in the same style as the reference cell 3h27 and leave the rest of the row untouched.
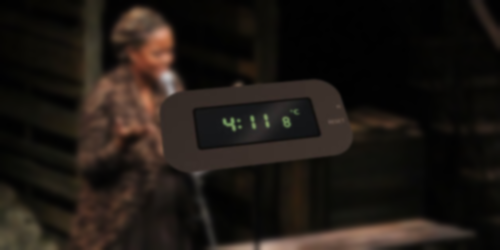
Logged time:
4h11
